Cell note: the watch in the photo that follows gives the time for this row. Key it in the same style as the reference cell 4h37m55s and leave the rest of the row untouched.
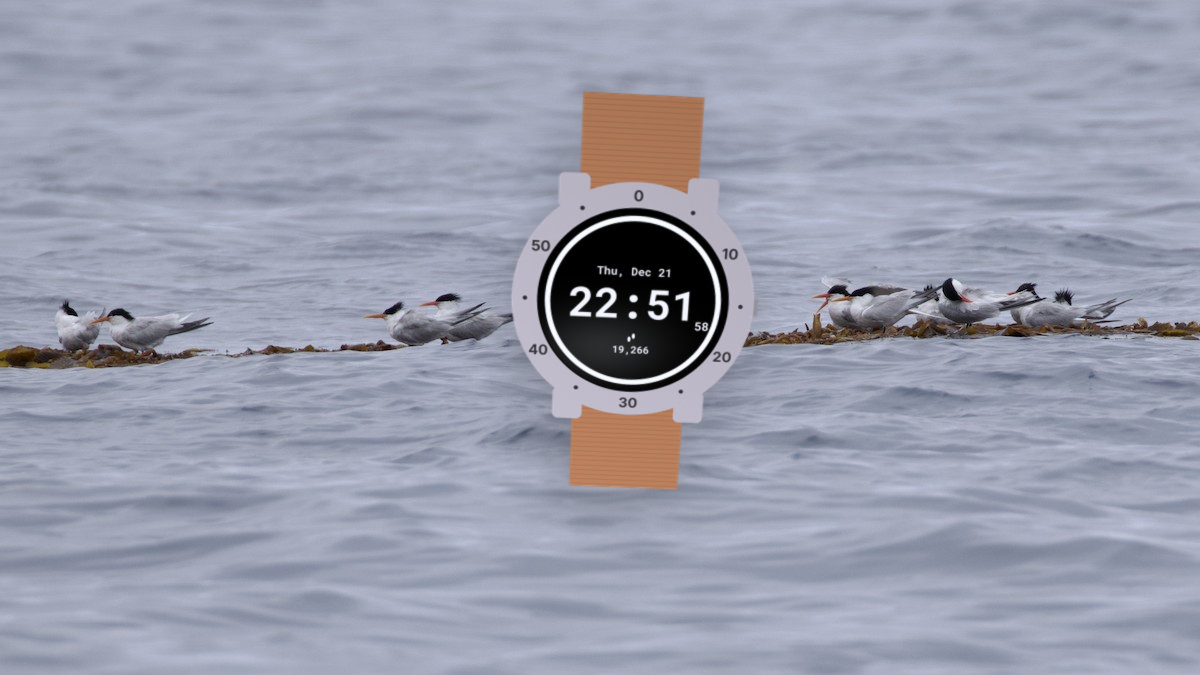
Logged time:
22h51m58s
